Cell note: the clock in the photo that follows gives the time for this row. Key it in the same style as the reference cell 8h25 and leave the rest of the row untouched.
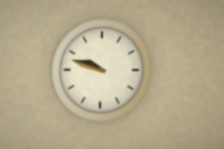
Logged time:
9h48
